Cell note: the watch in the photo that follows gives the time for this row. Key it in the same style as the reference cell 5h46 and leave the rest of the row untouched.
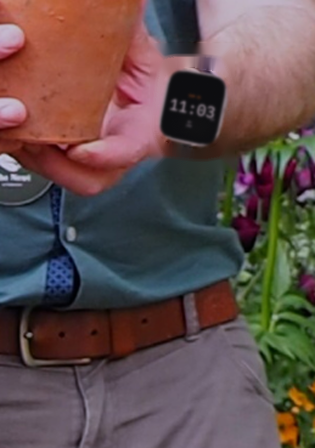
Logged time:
11h03
